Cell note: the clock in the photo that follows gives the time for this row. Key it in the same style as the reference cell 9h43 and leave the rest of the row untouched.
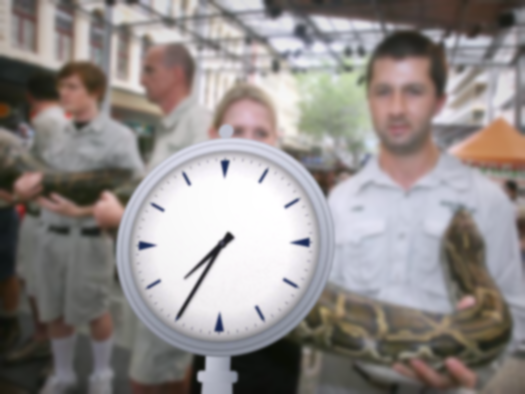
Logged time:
7h35
